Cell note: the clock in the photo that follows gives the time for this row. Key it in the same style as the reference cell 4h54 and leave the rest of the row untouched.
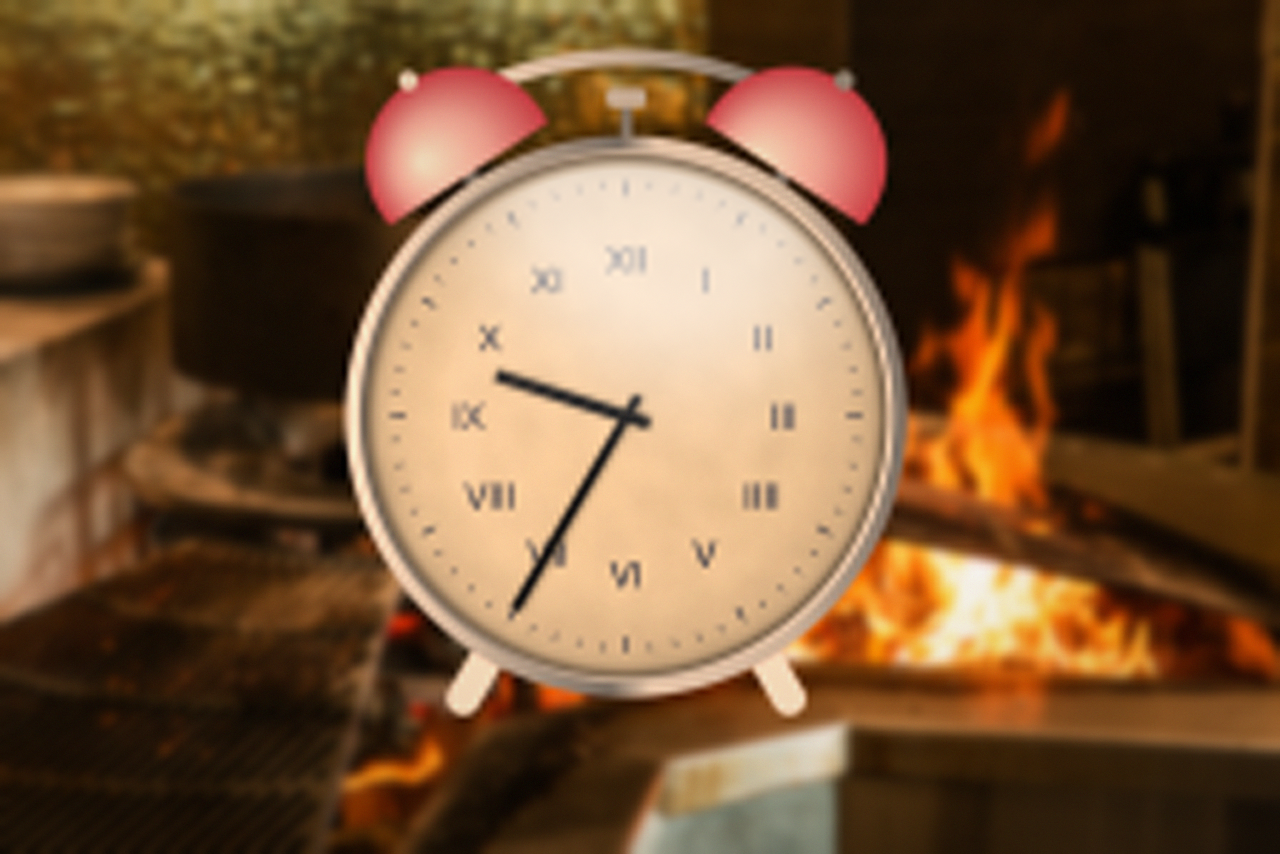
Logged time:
9h35
